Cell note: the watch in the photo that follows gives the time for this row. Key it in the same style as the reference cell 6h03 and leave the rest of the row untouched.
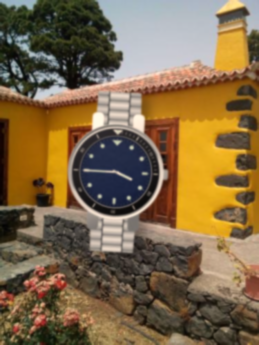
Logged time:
3h45
